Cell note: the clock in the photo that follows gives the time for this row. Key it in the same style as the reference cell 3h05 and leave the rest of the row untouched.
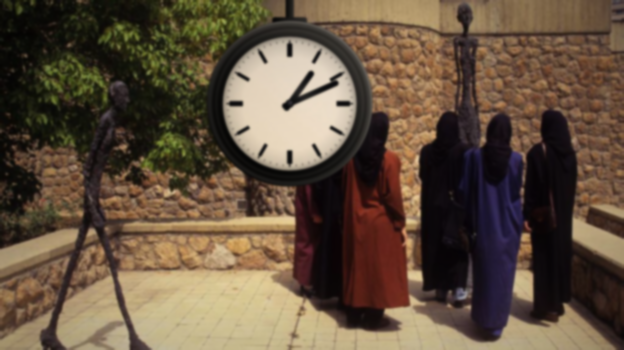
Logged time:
1h11
